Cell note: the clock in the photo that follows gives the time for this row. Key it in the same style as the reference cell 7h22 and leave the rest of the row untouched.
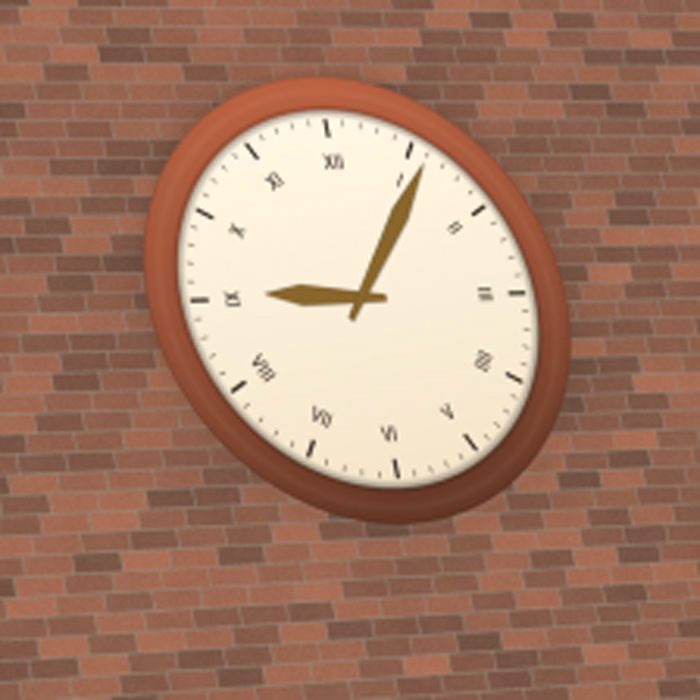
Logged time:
9h06
